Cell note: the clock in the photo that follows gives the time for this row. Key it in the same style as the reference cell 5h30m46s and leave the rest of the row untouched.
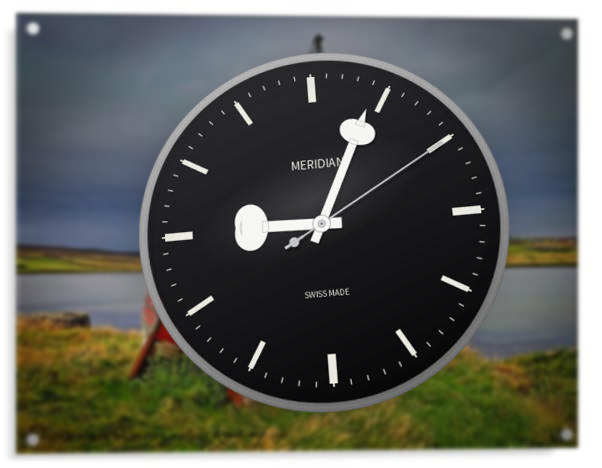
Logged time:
9h04m10s
